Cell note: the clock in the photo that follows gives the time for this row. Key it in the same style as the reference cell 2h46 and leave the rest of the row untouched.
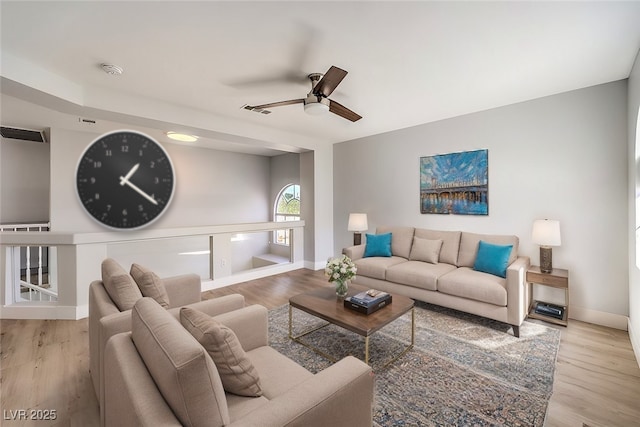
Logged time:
1h21
